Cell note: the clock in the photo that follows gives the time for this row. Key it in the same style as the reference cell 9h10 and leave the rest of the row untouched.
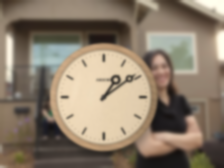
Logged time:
1h09
